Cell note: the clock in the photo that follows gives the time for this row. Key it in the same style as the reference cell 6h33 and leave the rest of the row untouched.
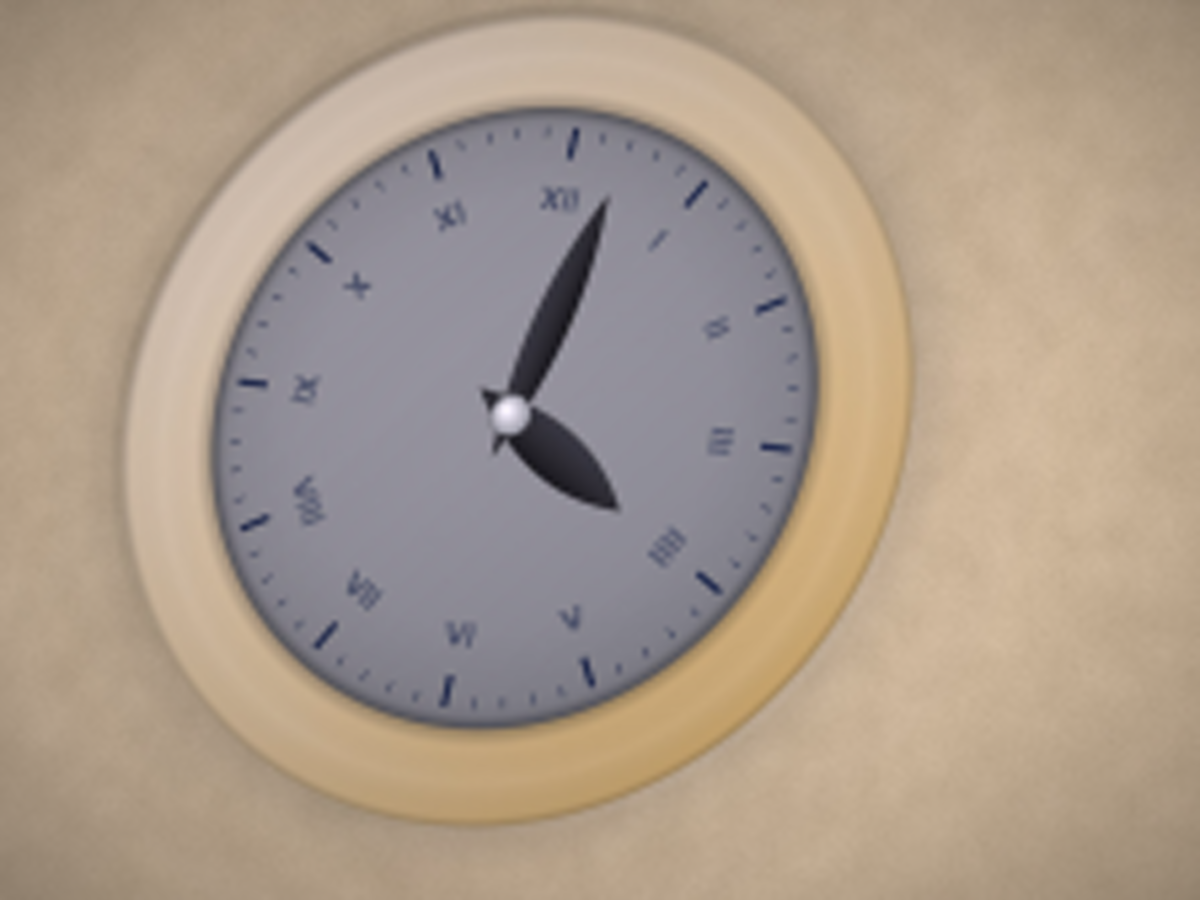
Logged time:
4h02
